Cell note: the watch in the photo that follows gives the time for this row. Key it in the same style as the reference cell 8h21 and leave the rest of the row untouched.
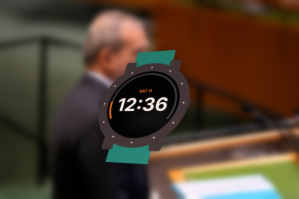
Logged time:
12h36
